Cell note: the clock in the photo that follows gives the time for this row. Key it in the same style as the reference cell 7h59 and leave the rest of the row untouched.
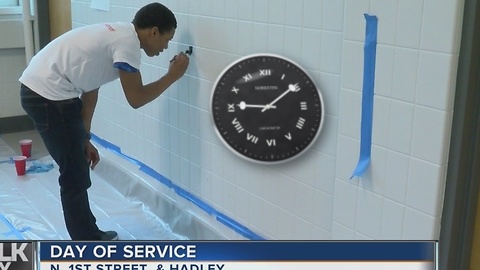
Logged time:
9h09
